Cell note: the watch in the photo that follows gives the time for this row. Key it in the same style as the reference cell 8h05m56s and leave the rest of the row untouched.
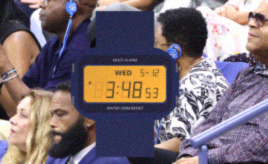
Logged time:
3h48m53s
